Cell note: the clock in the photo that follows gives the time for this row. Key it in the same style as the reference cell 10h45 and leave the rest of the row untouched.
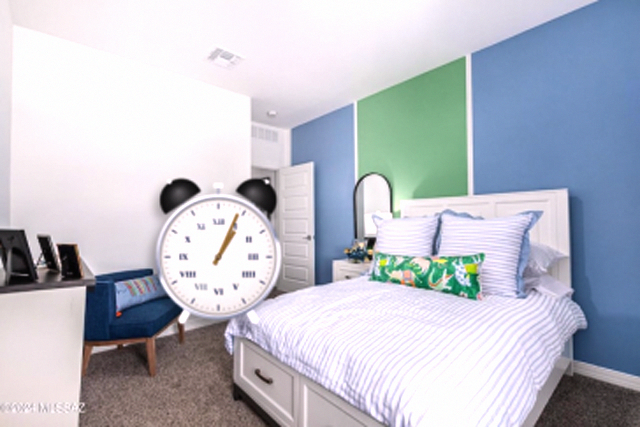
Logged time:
1h04
